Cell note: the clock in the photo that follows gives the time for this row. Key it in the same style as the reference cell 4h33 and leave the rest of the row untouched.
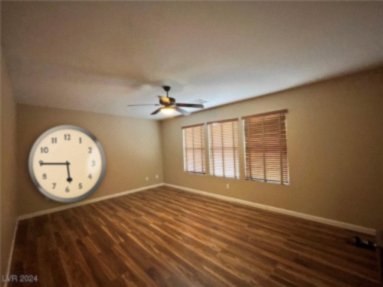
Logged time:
5h45
